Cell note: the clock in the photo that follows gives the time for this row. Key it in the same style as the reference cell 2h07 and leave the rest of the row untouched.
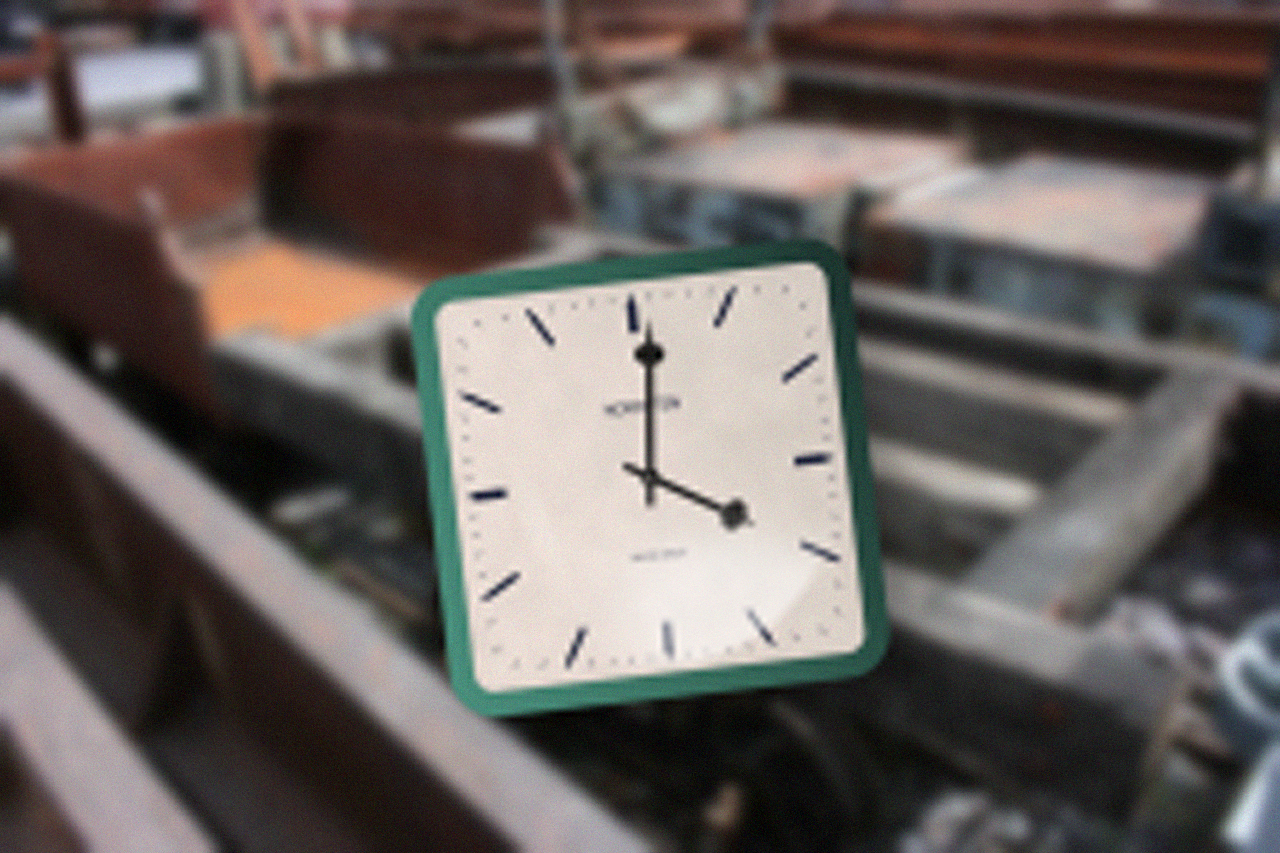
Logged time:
4h01
